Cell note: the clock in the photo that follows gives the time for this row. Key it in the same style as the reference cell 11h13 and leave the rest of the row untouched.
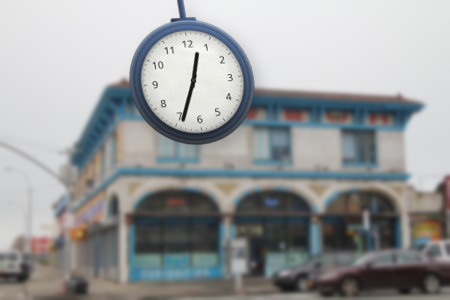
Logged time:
12h34
